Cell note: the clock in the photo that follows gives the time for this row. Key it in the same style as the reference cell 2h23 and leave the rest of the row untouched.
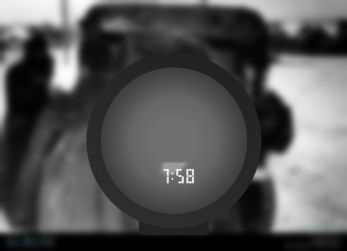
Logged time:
7h58
